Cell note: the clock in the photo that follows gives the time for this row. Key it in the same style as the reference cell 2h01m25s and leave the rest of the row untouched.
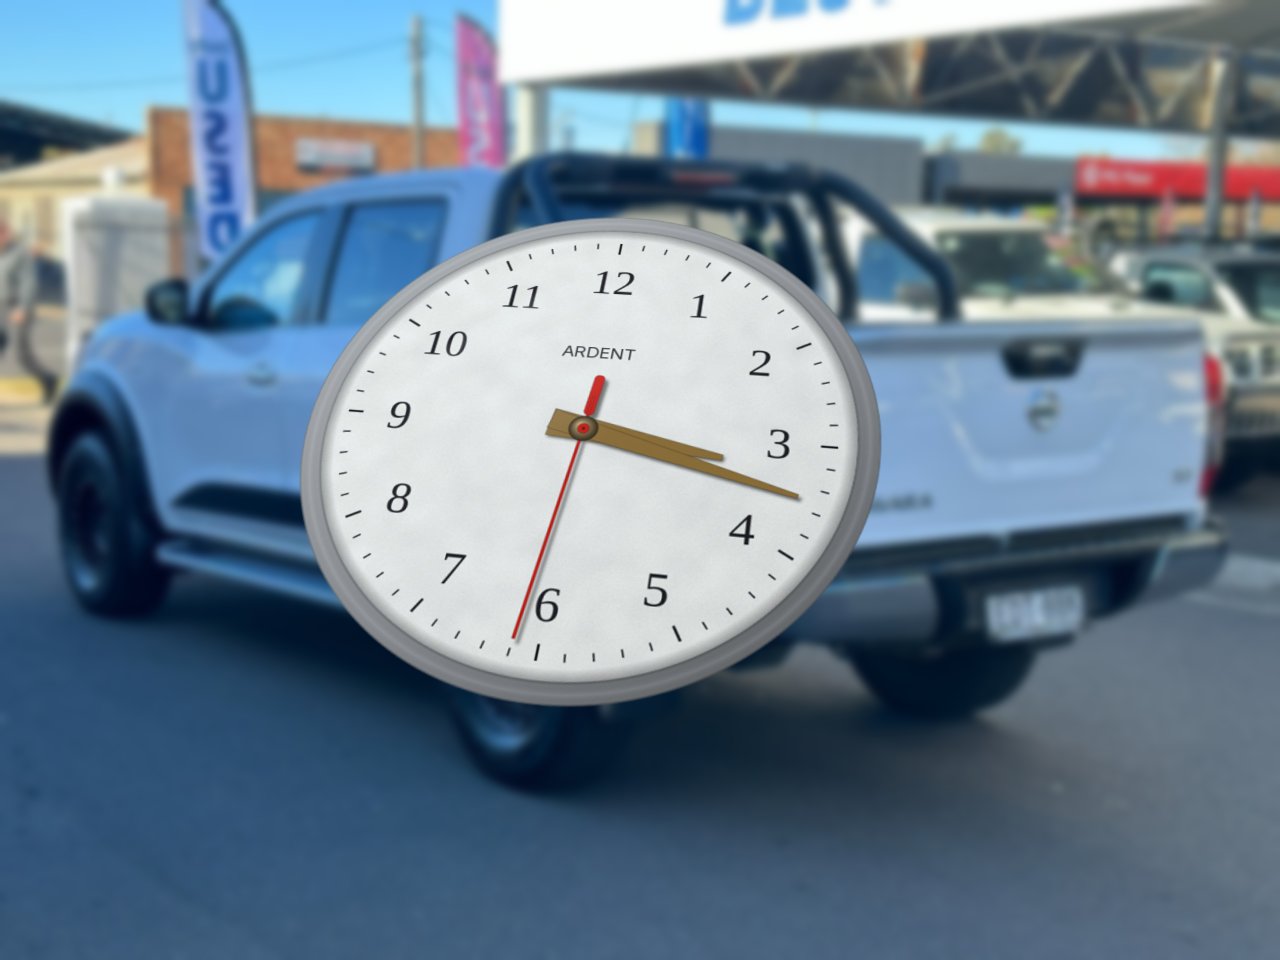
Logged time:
3h17m31s
